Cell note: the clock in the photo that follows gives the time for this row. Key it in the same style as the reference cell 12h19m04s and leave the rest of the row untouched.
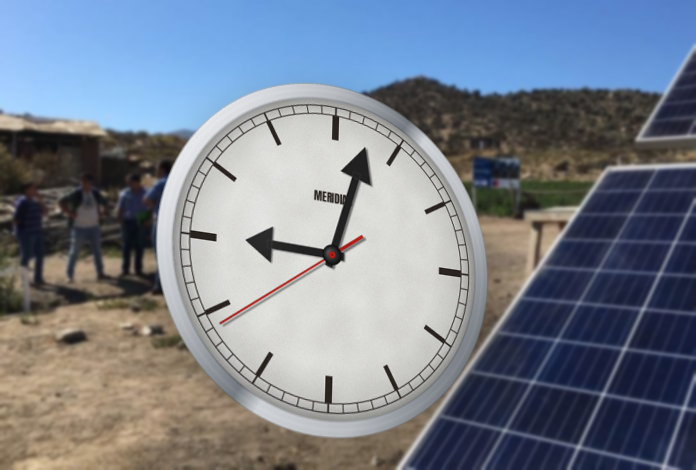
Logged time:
9h02m39s
